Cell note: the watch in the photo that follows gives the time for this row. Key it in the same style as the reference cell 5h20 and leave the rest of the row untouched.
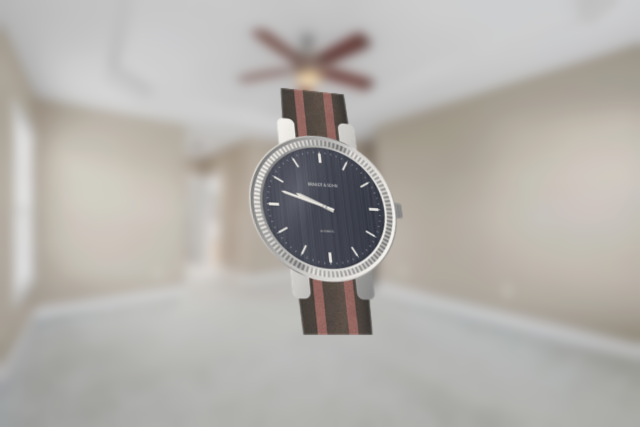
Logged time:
9h48
